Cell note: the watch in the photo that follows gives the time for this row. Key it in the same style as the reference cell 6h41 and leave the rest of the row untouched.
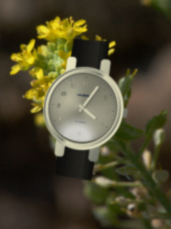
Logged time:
4h05
